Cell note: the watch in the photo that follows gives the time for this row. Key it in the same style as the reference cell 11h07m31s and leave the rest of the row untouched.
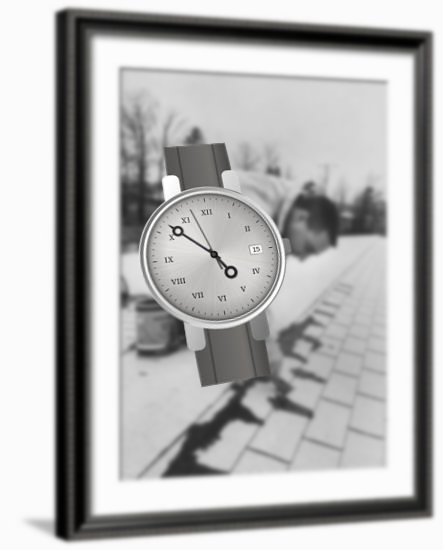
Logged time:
4h51m57s
